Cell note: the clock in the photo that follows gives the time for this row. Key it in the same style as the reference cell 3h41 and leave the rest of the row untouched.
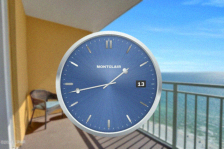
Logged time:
1h43
